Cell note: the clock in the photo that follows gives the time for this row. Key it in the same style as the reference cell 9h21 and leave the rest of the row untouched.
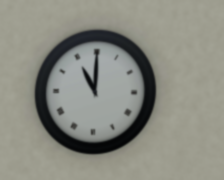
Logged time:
11h00
